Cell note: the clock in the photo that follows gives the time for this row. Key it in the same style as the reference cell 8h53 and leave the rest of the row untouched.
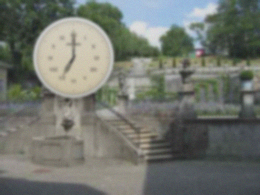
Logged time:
7h00
